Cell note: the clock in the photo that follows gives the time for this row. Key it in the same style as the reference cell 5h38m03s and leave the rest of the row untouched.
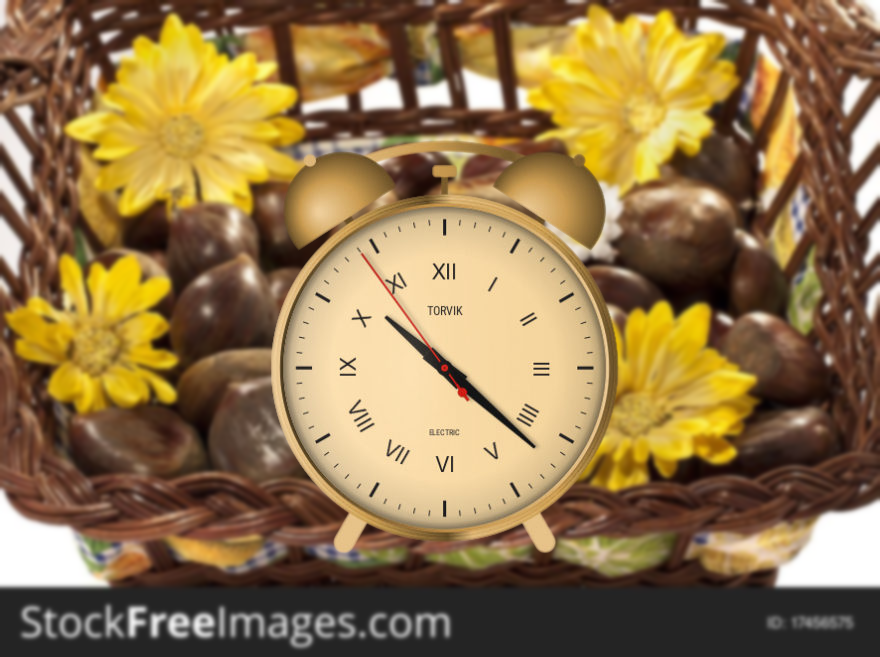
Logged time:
10h21m54s
